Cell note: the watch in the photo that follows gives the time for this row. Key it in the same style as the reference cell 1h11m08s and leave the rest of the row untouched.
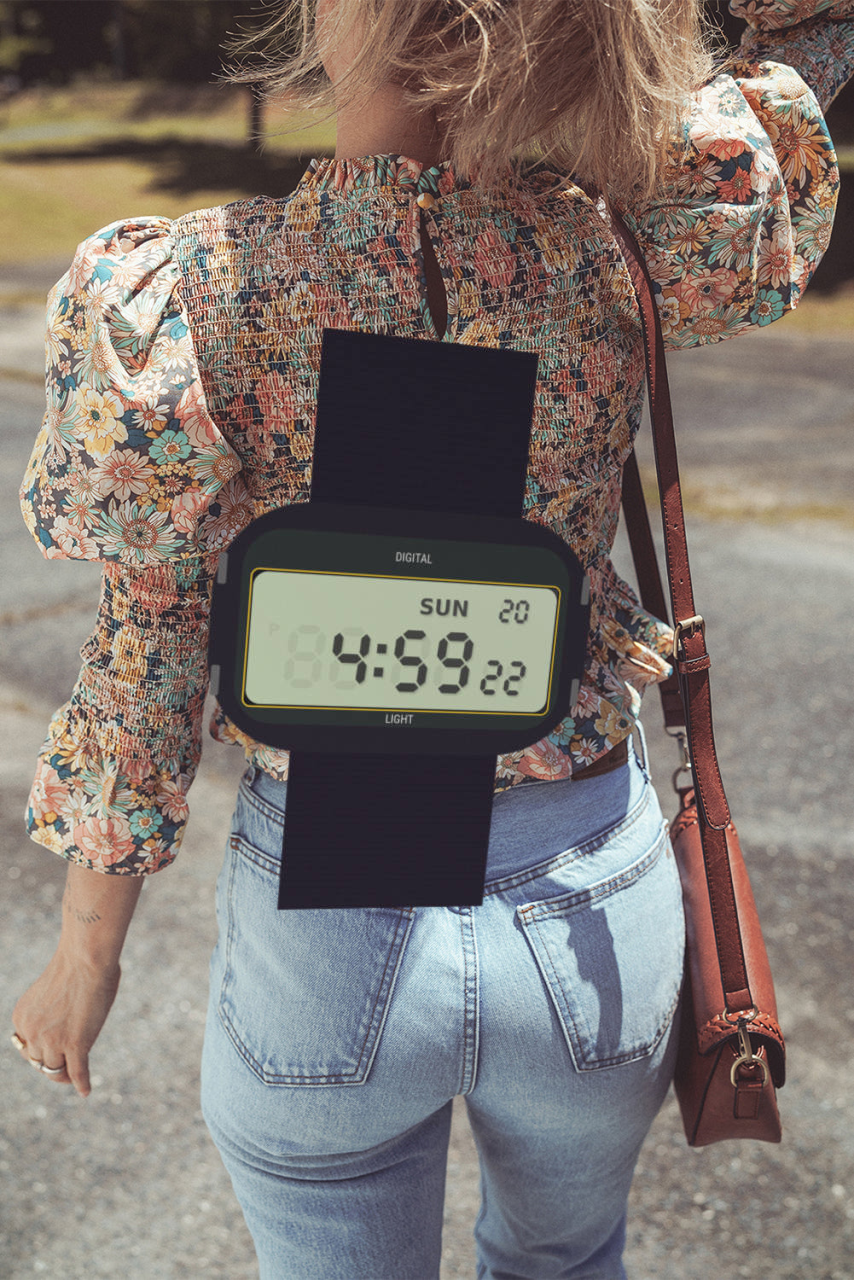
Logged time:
4h59m22s
